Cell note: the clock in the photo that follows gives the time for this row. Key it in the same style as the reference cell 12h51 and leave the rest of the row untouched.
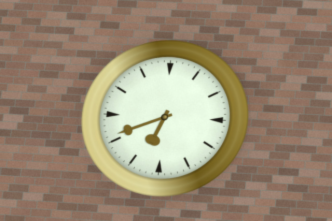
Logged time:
6h41
